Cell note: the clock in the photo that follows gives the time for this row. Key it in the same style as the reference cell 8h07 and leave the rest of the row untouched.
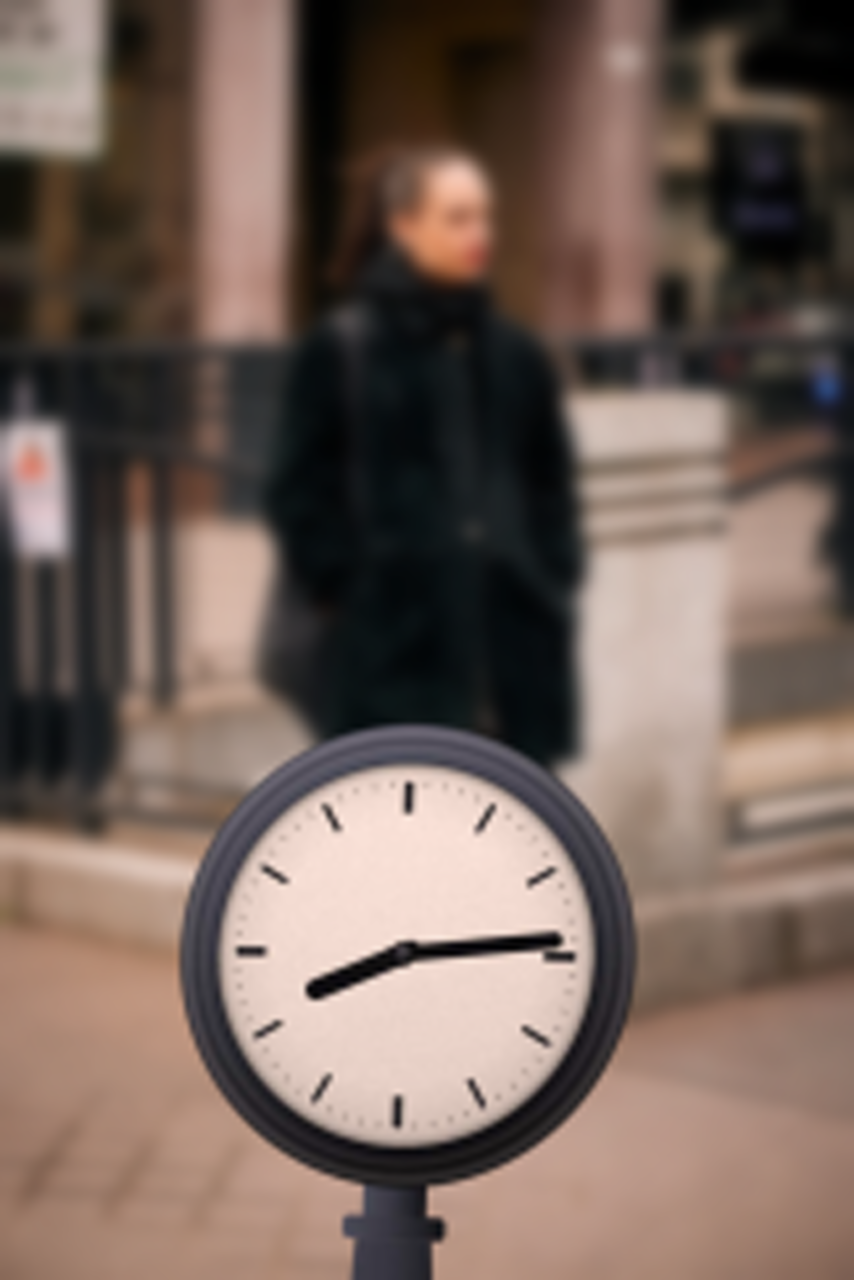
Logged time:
8h14
